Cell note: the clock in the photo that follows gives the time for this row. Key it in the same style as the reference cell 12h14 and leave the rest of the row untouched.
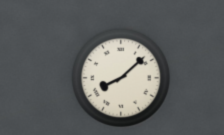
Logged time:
8h08
